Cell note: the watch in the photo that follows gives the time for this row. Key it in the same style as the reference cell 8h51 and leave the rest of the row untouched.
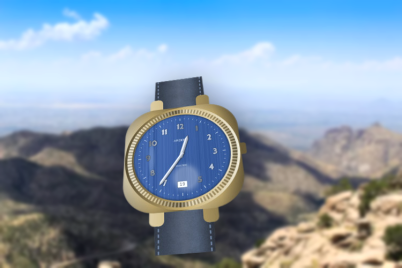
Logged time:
12h36
